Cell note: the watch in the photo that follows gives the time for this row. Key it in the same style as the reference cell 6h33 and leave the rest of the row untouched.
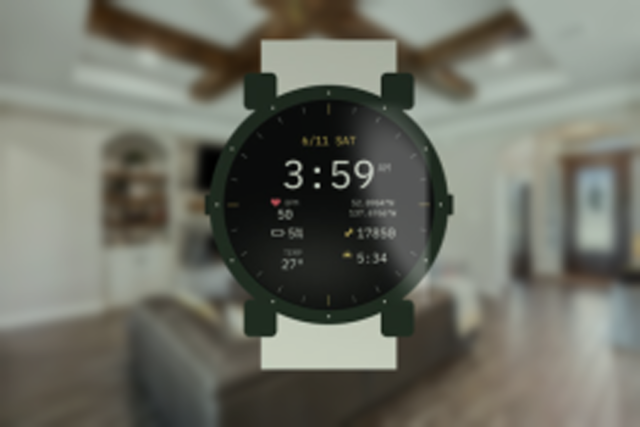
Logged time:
3h59
